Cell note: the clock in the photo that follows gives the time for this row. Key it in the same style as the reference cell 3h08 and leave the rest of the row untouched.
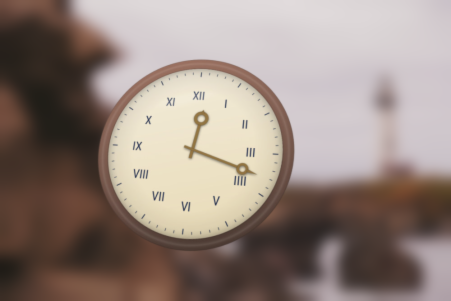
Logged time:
12h18
